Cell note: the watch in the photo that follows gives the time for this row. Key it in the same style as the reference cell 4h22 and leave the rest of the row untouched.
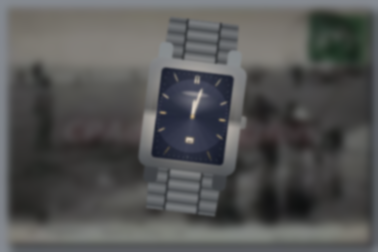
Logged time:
12h02
